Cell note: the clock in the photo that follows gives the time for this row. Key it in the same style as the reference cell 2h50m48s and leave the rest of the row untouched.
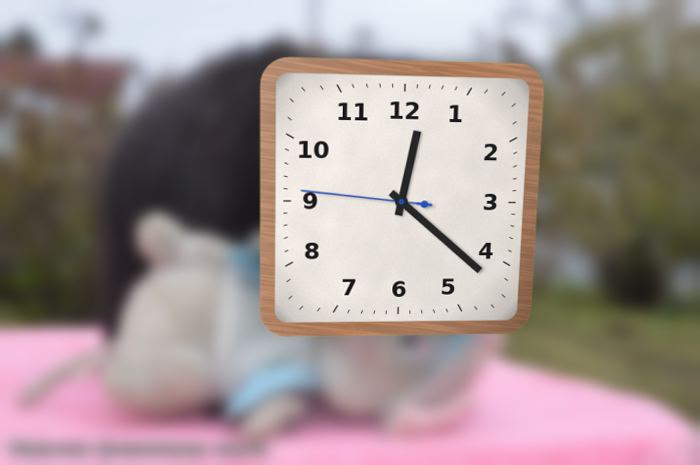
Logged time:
12h21m46s
